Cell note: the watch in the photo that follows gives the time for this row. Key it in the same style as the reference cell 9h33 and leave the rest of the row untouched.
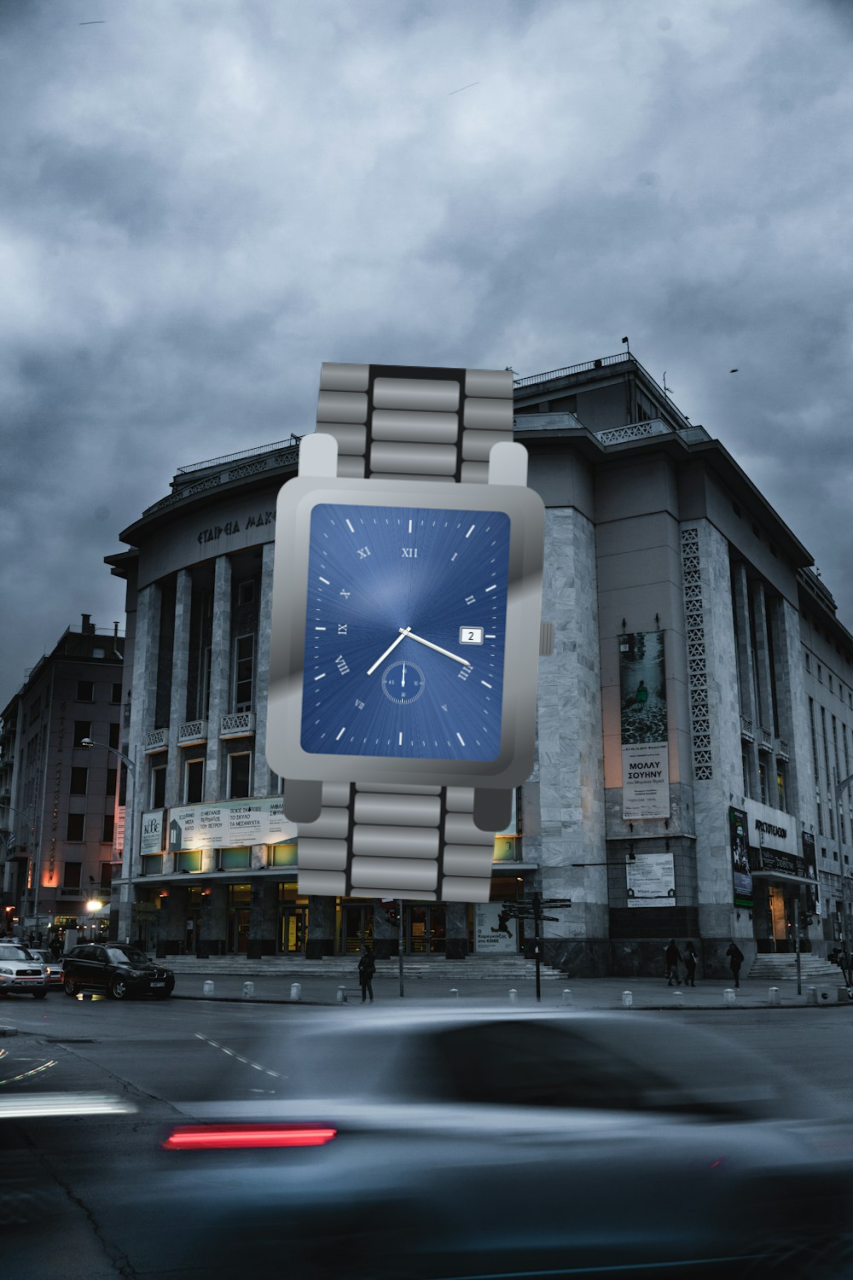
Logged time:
7h19
